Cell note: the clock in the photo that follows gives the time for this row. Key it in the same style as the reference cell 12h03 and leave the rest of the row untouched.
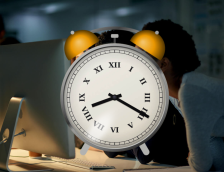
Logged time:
8h20
